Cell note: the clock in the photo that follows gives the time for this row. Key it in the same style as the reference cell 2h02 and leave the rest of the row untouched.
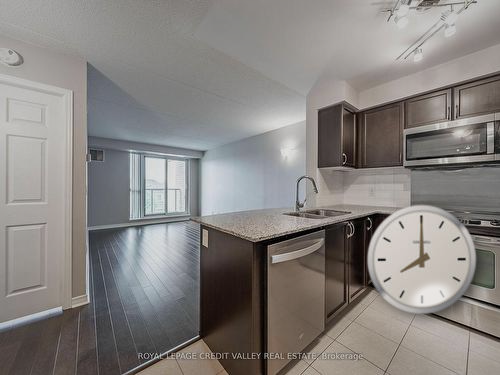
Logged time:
8h00
